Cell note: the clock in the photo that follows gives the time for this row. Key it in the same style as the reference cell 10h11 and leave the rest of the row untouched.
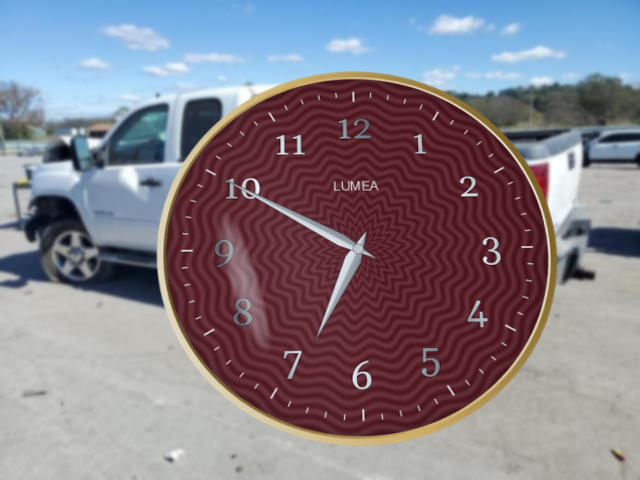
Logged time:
6h50
